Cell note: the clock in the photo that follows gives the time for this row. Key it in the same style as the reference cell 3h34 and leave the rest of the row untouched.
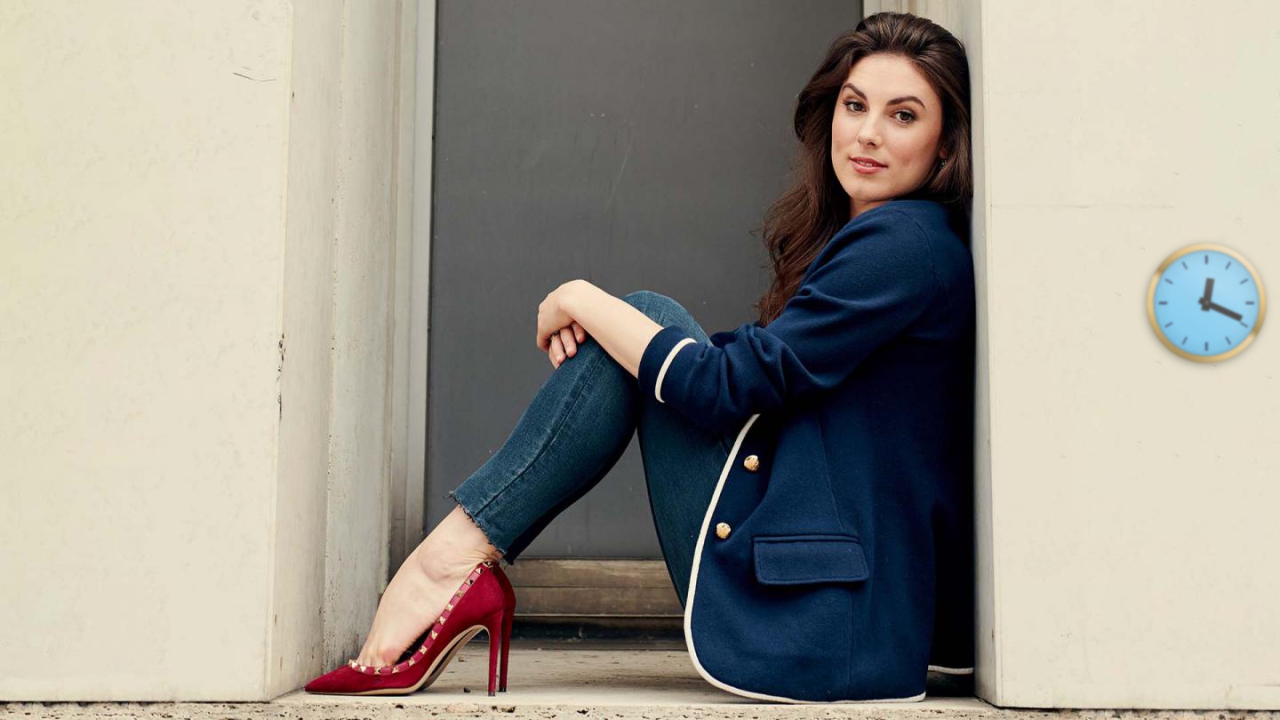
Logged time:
12h19
